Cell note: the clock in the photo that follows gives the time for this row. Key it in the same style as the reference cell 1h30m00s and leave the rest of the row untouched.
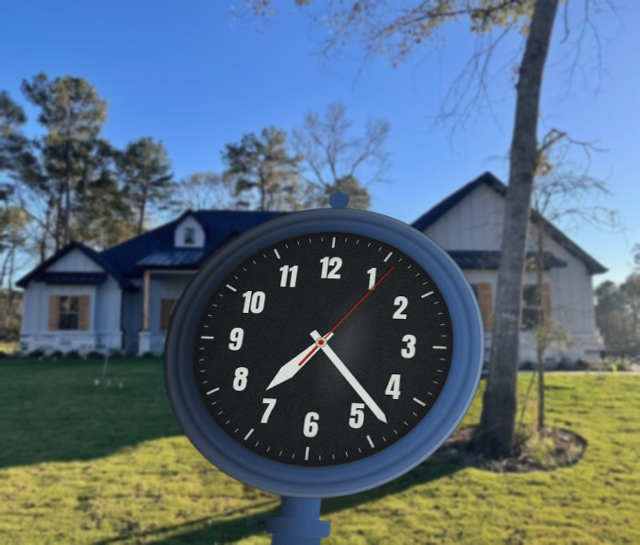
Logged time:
7h23m06s
